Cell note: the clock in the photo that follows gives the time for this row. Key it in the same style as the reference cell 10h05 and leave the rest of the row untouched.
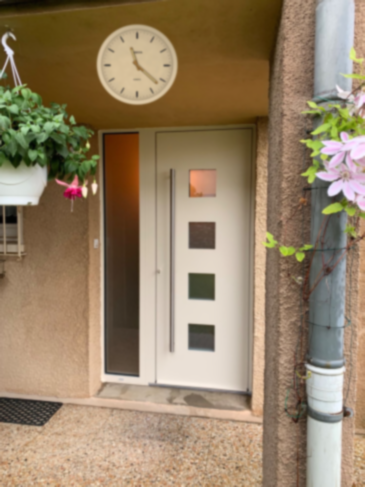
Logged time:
11h22
